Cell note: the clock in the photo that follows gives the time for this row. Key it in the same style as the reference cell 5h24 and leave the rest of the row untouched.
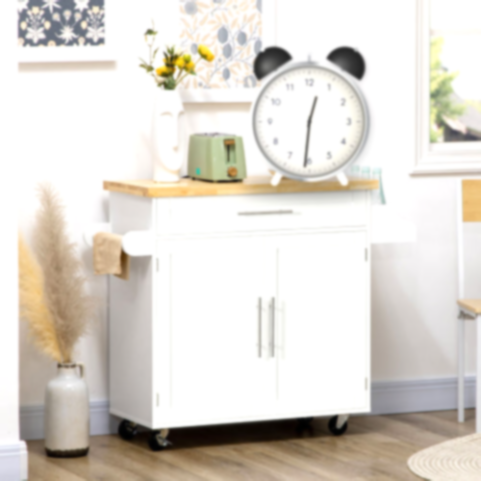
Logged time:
12h31
